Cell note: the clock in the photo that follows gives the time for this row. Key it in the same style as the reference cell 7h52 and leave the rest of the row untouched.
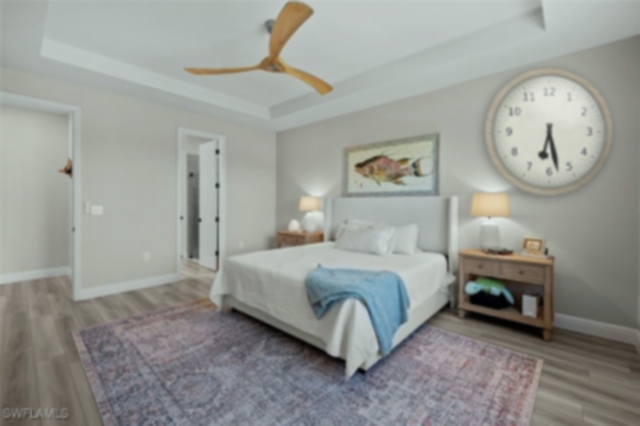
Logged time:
6h28
